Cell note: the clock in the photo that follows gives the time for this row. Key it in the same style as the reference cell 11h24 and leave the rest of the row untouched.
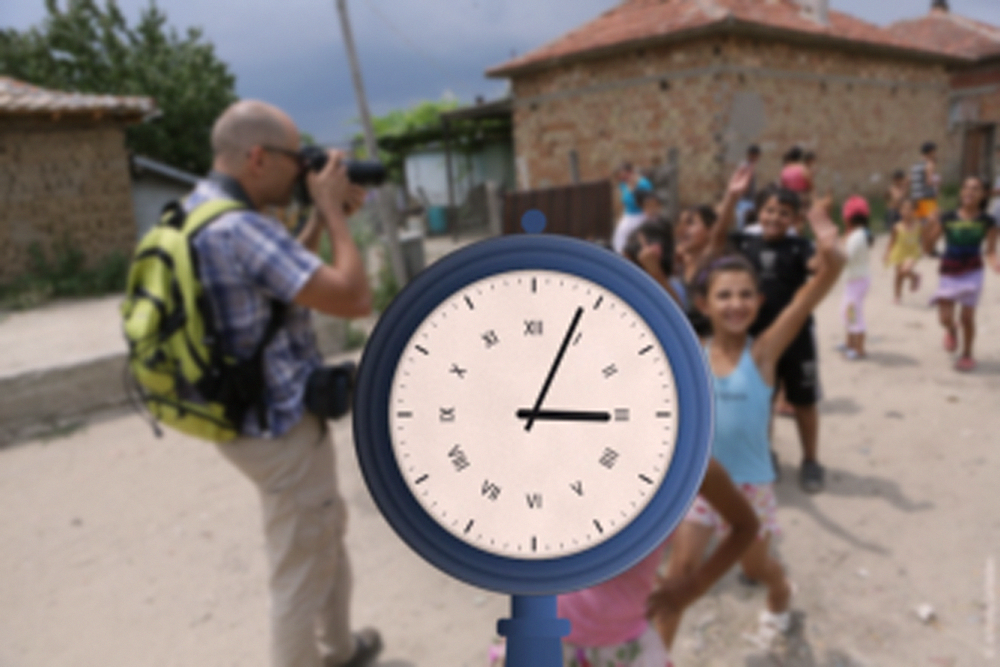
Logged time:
3h04
